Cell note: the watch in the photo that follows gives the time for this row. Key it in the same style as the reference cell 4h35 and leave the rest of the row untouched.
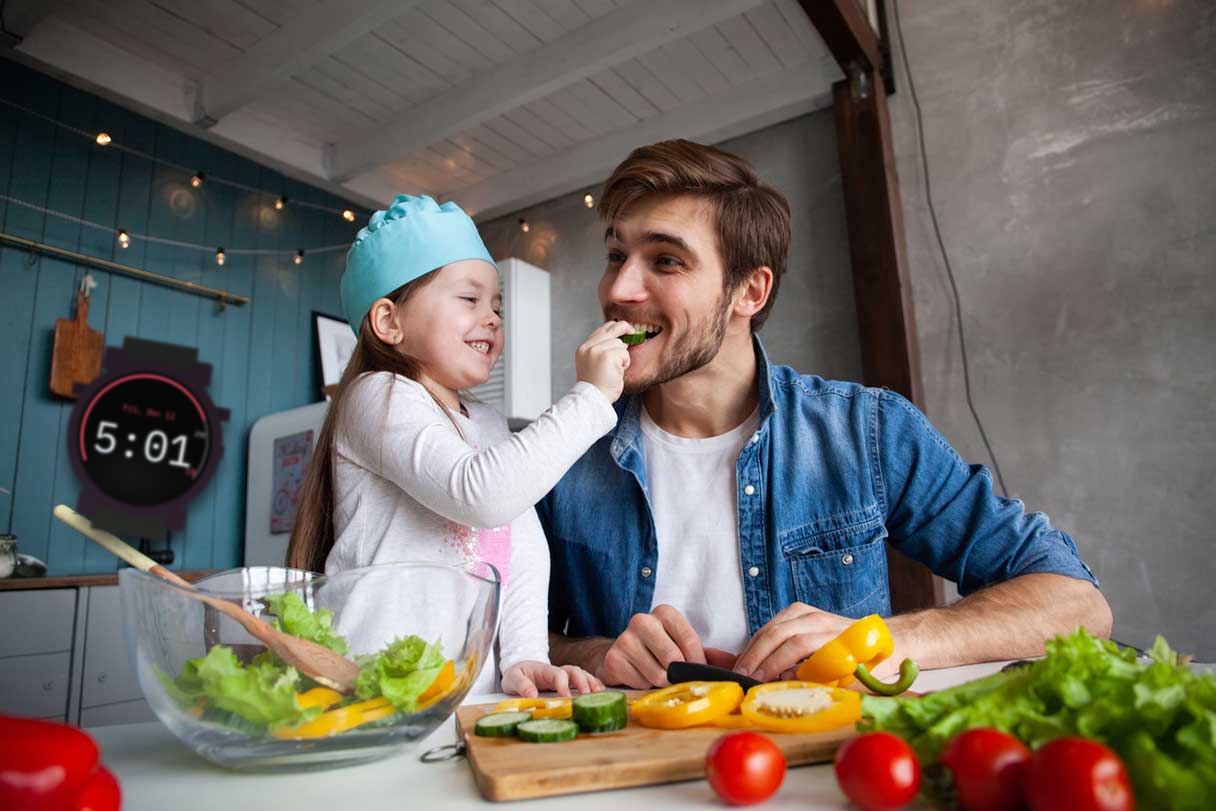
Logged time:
5h01
